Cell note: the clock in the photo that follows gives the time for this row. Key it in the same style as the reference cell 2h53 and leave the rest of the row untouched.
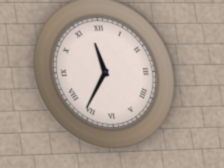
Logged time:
11h36
